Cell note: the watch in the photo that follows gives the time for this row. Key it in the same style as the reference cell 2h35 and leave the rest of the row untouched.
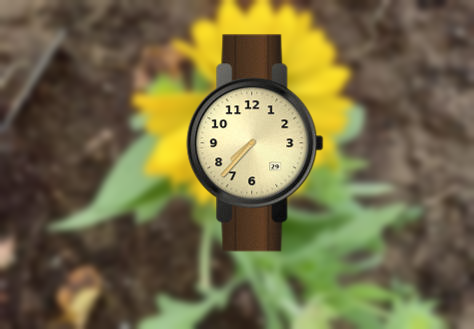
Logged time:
7h37
